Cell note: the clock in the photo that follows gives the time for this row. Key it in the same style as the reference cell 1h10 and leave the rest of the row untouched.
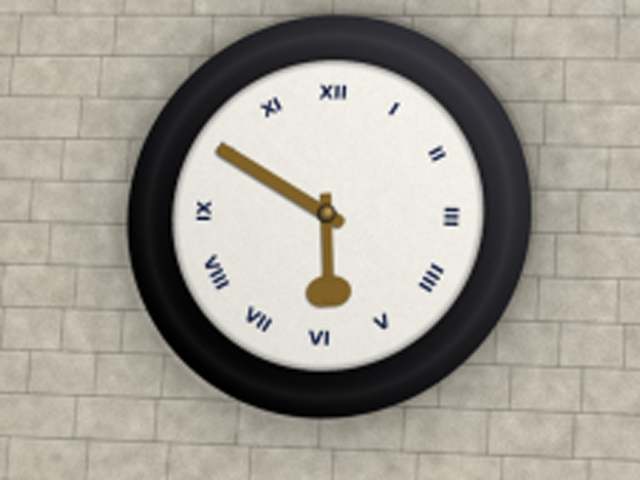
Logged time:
5h50
